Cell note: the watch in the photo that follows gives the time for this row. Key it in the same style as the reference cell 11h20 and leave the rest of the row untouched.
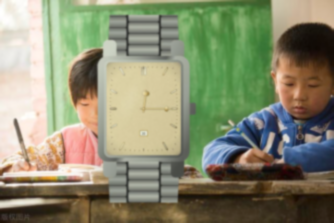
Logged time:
12h15
